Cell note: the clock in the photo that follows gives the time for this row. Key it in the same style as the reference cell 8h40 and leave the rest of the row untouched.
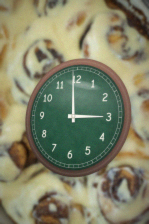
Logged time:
2h59
